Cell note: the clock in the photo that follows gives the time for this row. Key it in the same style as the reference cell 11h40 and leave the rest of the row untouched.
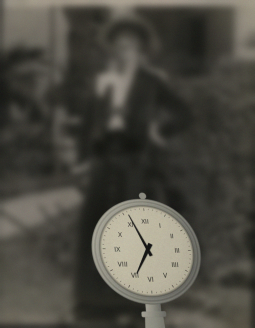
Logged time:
6h56
